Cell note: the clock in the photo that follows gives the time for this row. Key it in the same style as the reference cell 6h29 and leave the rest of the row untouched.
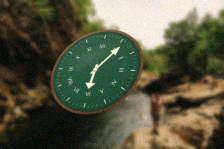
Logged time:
6h06
